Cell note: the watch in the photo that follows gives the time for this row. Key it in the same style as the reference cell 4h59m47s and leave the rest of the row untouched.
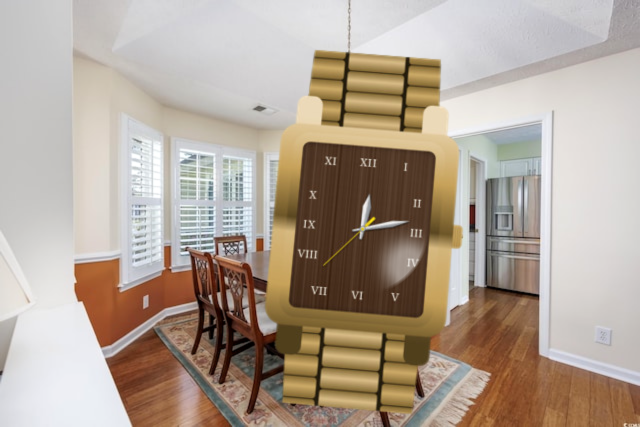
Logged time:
12h12m37s
